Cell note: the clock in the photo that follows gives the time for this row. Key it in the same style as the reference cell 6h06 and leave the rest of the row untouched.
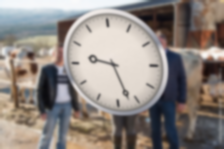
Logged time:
9h27
